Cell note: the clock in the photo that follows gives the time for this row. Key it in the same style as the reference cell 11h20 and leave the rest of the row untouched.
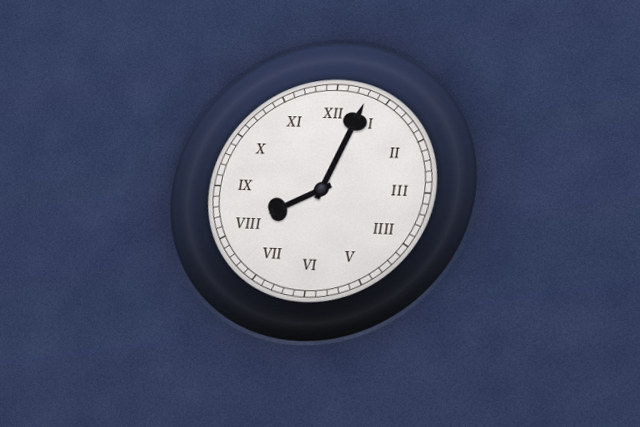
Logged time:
8h03
